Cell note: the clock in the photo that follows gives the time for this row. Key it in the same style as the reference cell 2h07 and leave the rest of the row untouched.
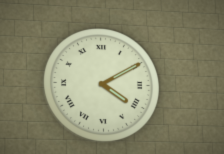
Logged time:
4h10
